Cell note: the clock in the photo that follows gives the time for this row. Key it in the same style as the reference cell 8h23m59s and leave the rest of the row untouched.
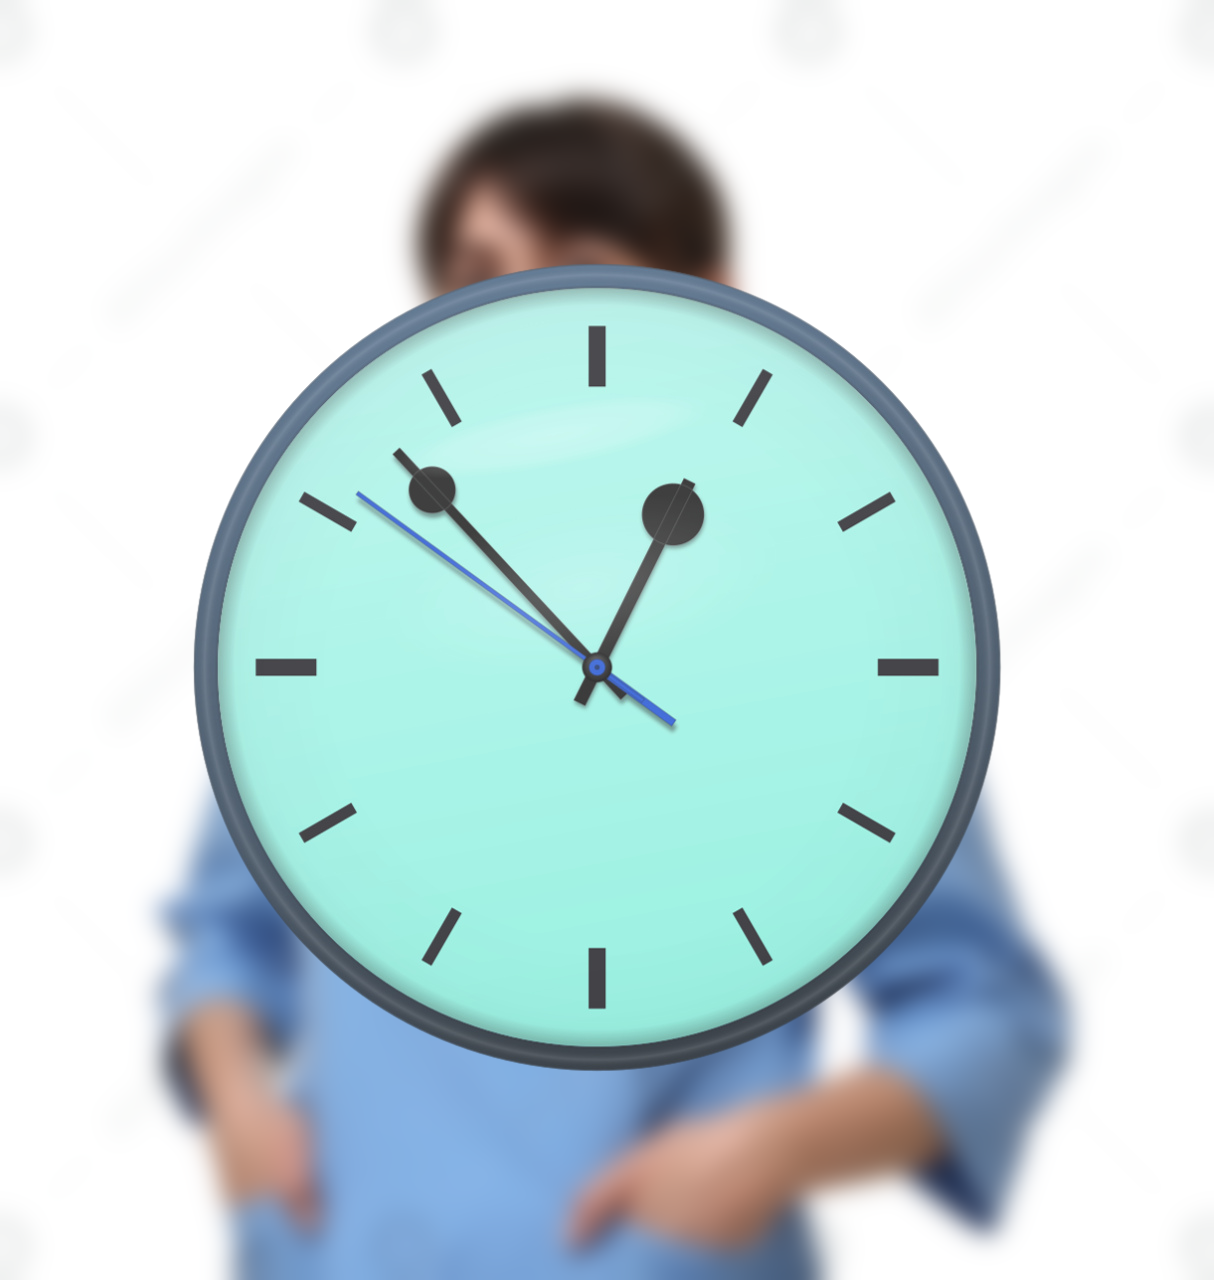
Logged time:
12h52m51s
